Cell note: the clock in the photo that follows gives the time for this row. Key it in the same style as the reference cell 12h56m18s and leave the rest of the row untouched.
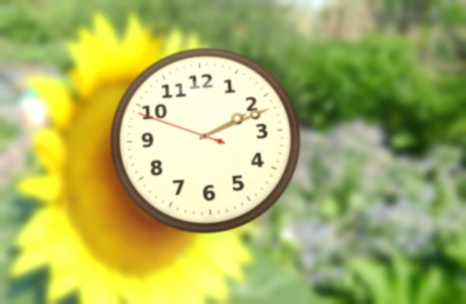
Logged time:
2h11m49s
